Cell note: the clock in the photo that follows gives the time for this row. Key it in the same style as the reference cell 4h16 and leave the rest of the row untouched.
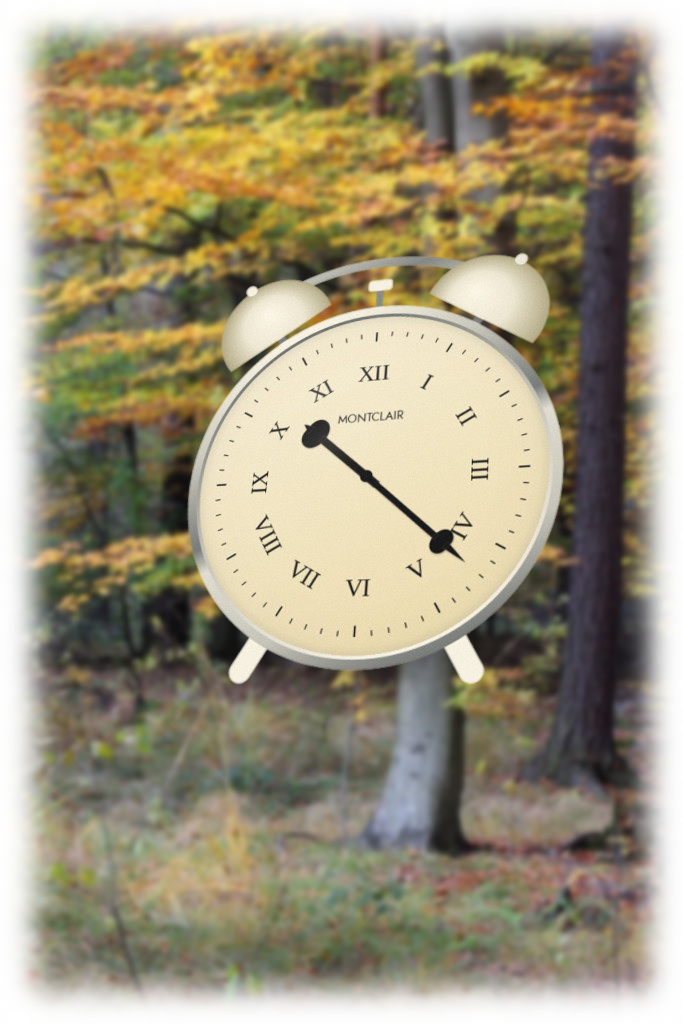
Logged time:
10h22
